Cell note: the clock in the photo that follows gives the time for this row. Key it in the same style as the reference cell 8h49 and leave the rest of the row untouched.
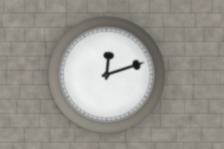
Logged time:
12h12
